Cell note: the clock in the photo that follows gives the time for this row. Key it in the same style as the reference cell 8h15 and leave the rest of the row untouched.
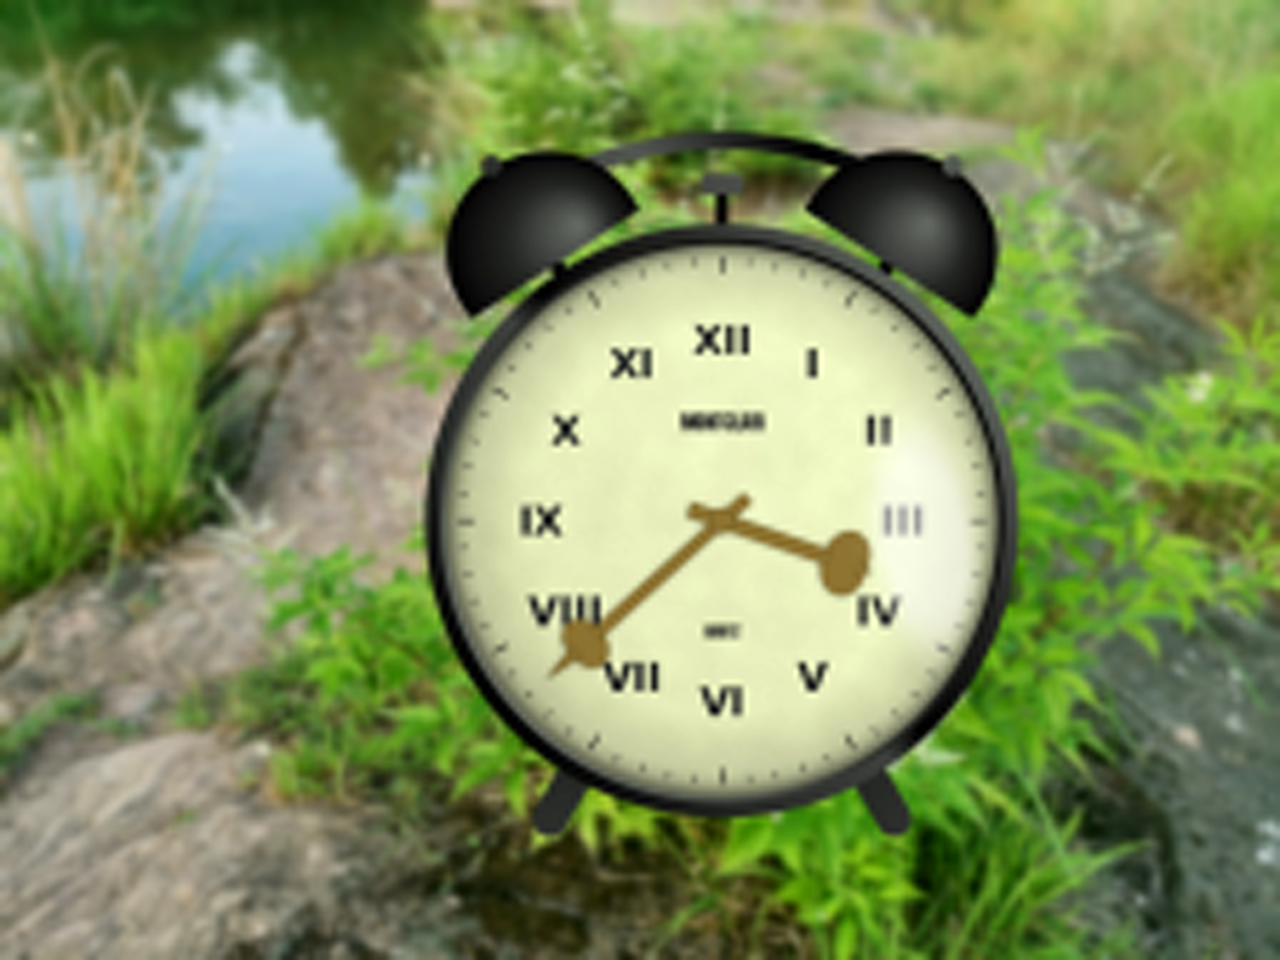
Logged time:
3h38
